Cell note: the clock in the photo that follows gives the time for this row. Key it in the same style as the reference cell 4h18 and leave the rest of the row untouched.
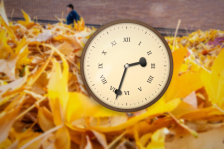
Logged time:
2h33
